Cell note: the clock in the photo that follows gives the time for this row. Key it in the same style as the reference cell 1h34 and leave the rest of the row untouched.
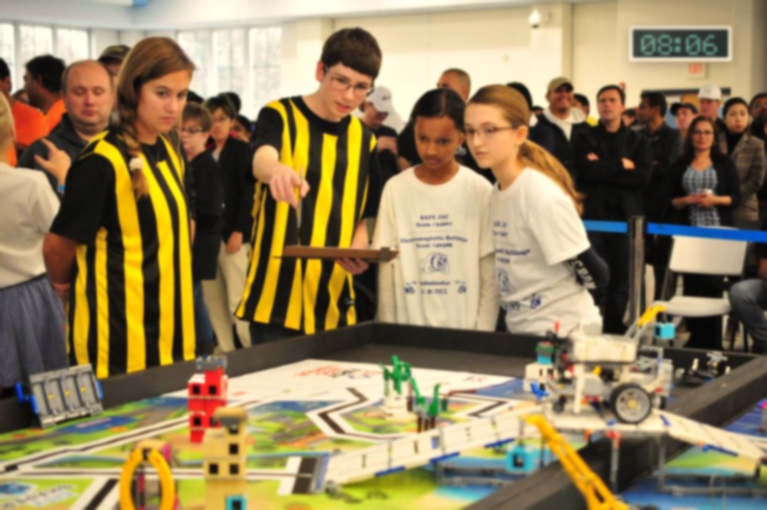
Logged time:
8h06
